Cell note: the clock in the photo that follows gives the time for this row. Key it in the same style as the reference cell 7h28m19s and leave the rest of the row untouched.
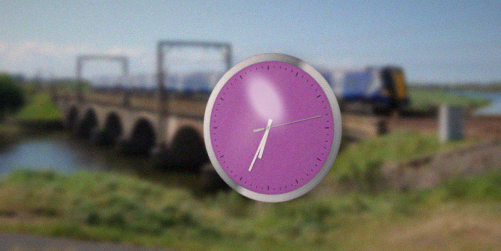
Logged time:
6h34m13s
